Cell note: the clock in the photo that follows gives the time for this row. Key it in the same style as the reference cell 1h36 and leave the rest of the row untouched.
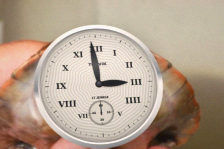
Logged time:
2h59
